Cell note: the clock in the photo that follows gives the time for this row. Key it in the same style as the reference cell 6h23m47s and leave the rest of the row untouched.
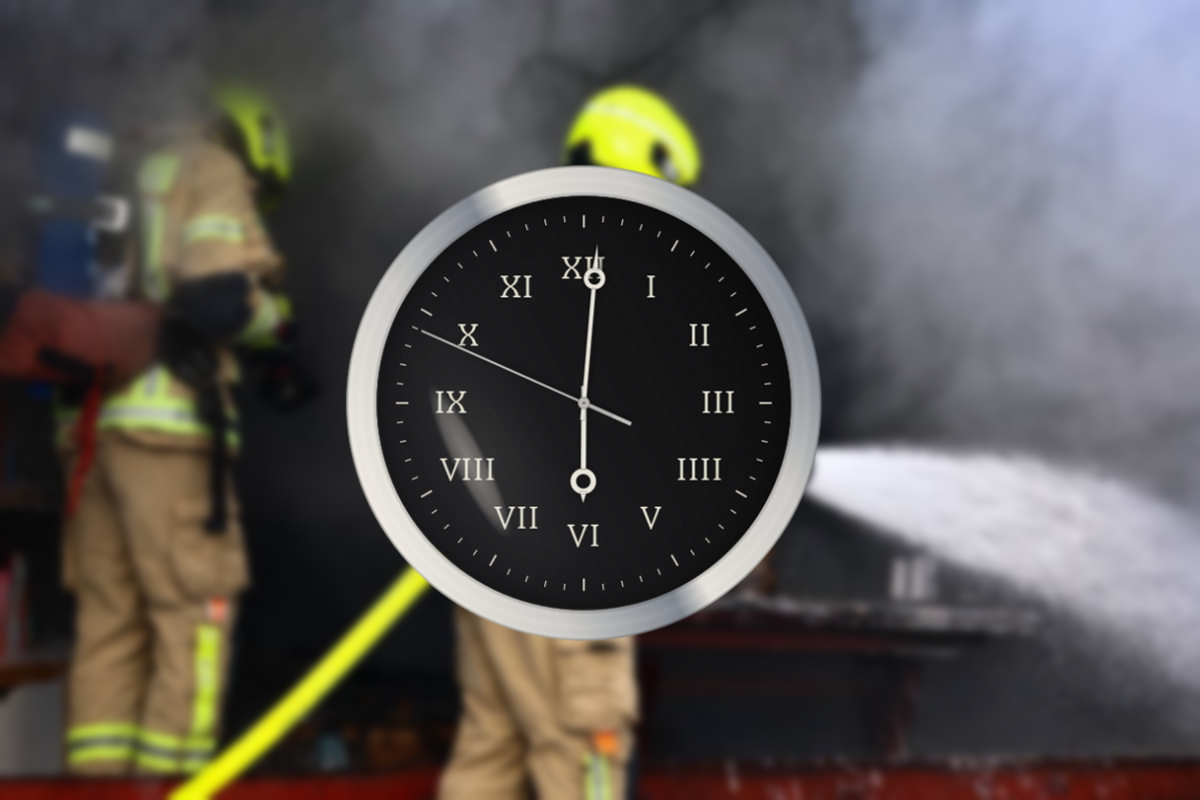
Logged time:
6h00m49s
